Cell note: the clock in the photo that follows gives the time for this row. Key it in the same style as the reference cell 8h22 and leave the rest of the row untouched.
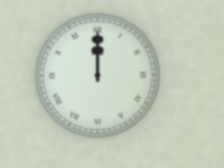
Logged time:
12h00
